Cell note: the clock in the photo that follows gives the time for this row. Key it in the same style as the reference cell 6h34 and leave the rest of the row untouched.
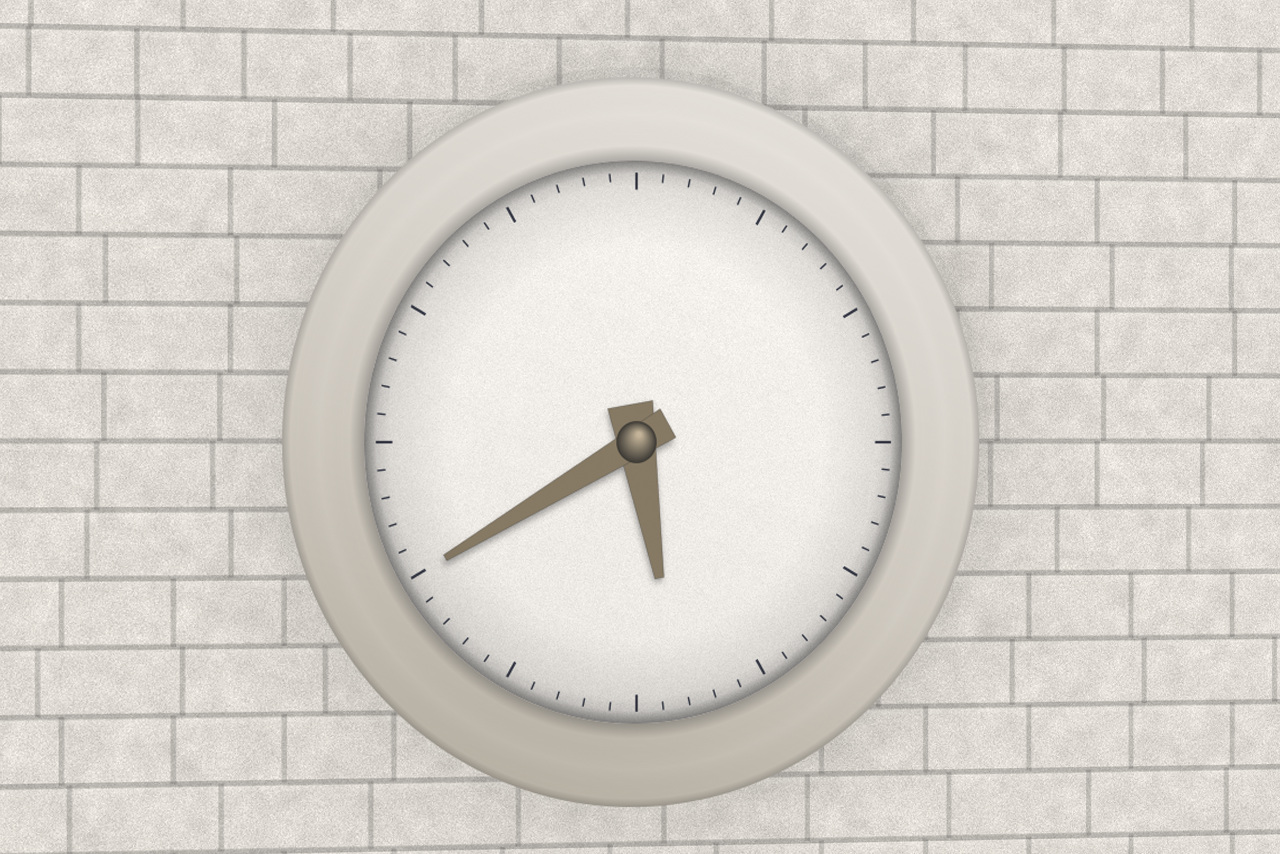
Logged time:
5h40
